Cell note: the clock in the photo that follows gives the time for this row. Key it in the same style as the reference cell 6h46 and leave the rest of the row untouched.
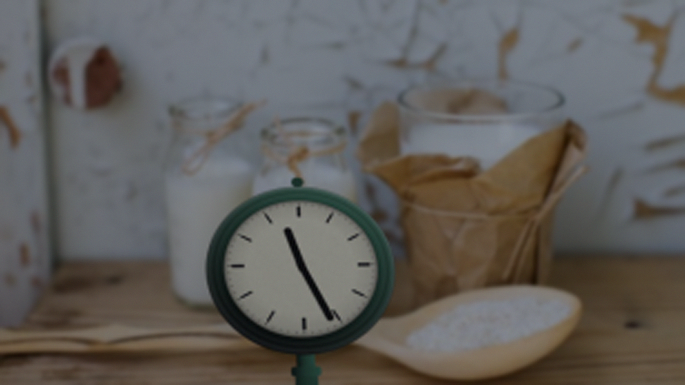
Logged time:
11h26
